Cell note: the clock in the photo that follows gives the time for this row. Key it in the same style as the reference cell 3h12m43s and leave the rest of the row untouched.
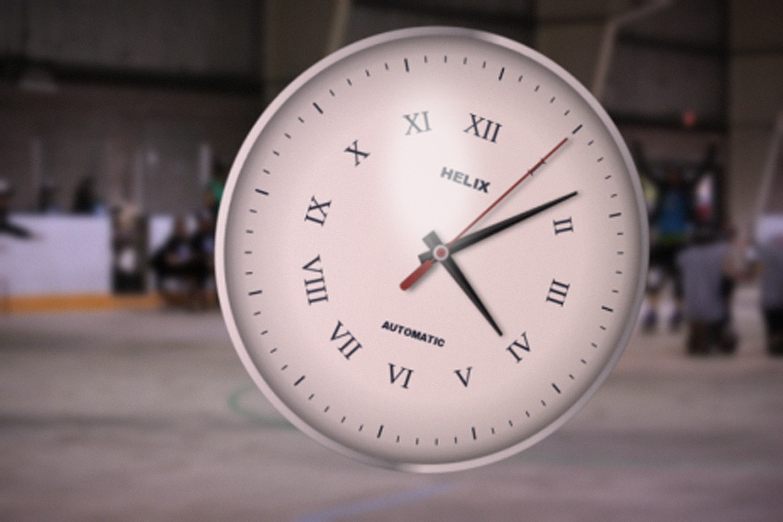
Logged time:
4h08m05s
